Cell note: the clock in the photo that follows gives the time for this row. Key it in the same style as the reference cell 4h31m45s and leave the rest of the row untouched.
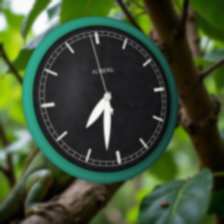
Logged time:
7h31m59s
